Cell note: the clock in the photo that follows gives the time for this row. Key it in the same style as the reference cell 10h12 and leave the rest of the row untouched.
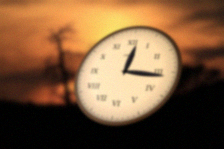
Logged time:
12h16
